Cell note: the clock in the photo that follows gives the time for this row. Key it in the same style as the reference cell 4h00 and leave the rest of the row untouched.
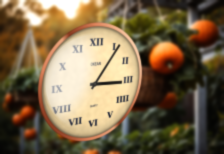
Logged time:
3h06
